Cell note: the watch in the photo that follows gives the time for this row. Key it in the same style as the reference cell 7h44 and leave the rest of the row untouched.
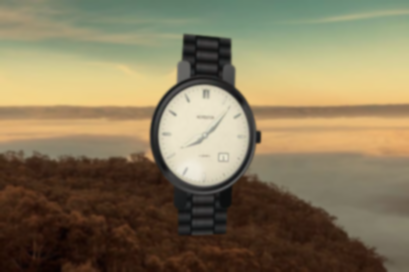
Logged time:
8h07
